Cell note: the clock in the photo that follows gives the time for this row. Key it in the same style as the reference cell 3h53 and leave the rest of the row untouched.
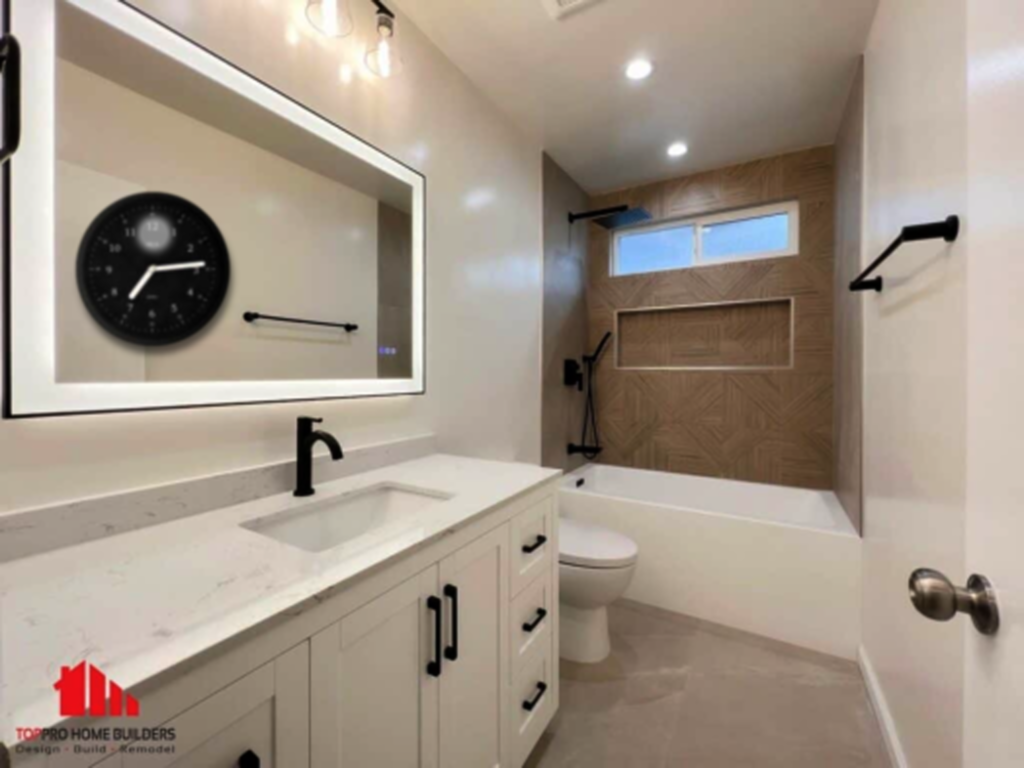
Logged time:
7h14
